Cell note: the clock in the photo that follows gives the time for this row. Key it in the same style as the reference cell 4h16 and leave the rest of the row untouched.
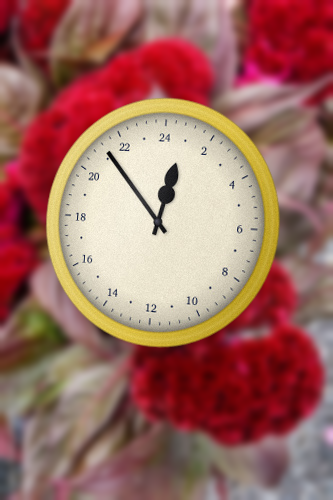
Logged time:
0h53
